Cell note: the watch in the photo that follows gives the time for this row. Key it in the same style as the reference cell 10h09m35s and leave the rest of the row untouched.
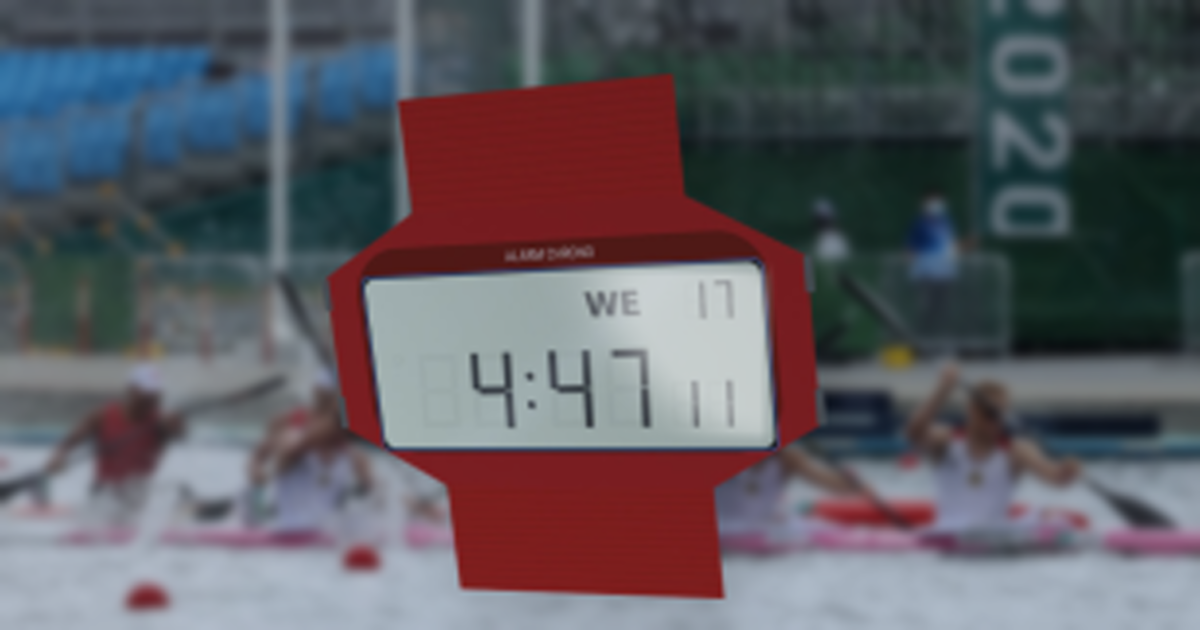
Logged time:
4h47m11s
